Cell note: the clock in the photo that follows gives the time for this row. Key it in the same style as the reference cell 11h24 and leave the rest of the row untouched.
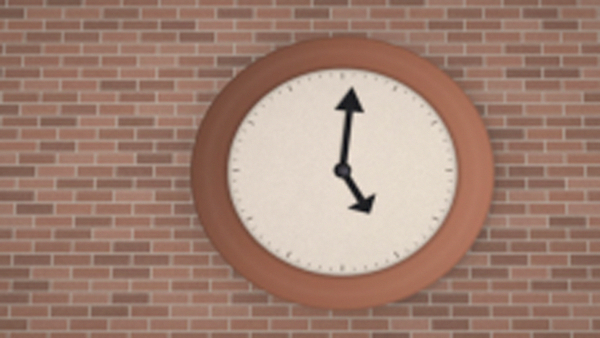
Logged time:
5h01
